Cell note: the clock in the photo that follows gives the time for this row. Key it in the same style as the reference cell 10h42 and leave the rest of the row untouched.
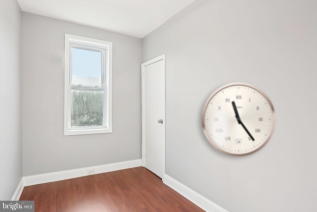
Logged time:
11h24
